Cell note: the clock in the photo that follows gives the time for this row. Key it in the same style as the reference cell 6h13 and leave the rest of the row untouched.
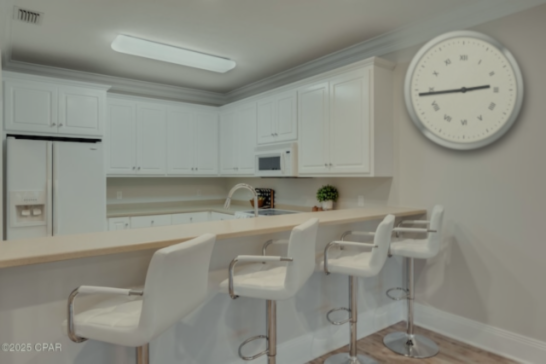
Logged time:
2h44
